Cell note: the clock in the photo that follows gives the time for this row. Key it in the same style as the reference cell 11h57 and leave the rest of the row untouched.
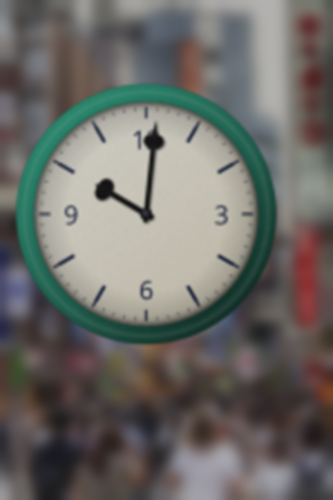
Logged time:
10h01
